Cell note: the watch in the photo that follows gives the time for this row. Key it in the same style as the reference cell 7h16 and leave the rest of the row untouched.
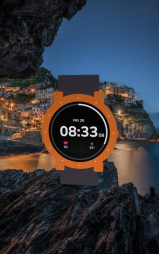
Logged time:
8h33
